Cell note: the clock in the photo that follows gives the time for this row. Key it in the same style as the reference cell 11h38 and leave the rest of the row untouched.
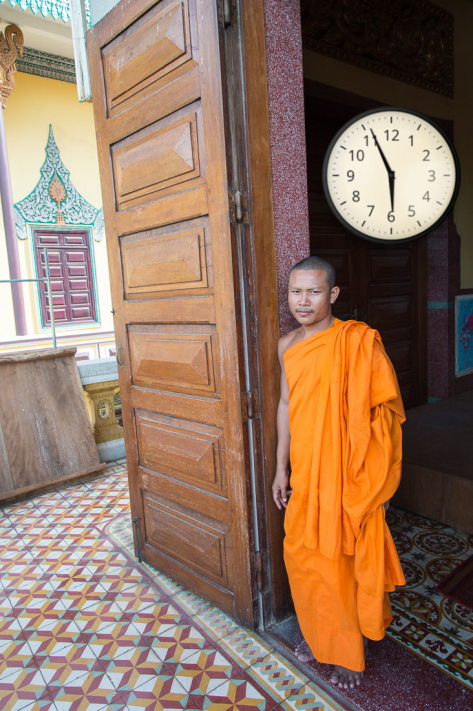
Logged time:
5h56
